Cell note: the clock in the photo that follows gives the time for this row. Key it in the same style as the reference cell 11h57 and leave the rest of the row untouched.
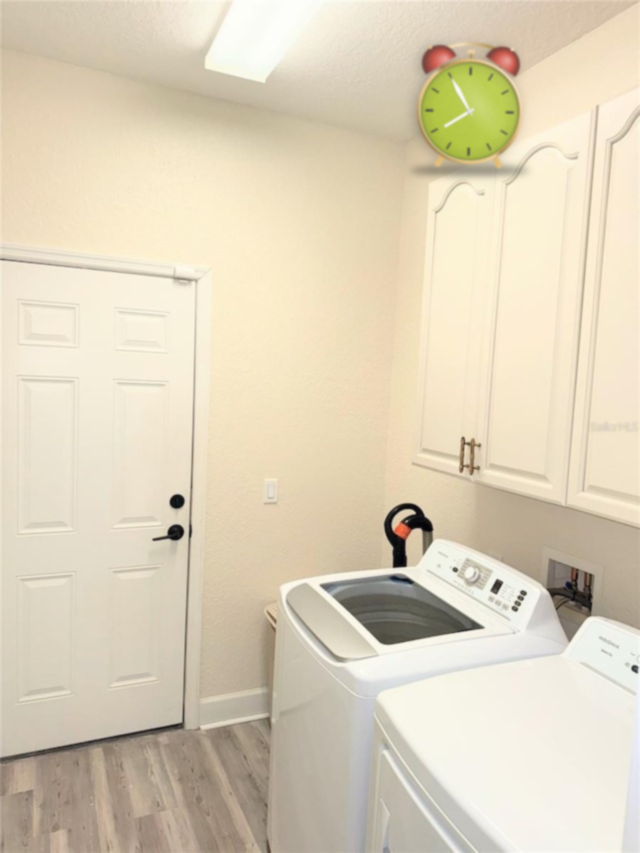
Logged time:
7h55
